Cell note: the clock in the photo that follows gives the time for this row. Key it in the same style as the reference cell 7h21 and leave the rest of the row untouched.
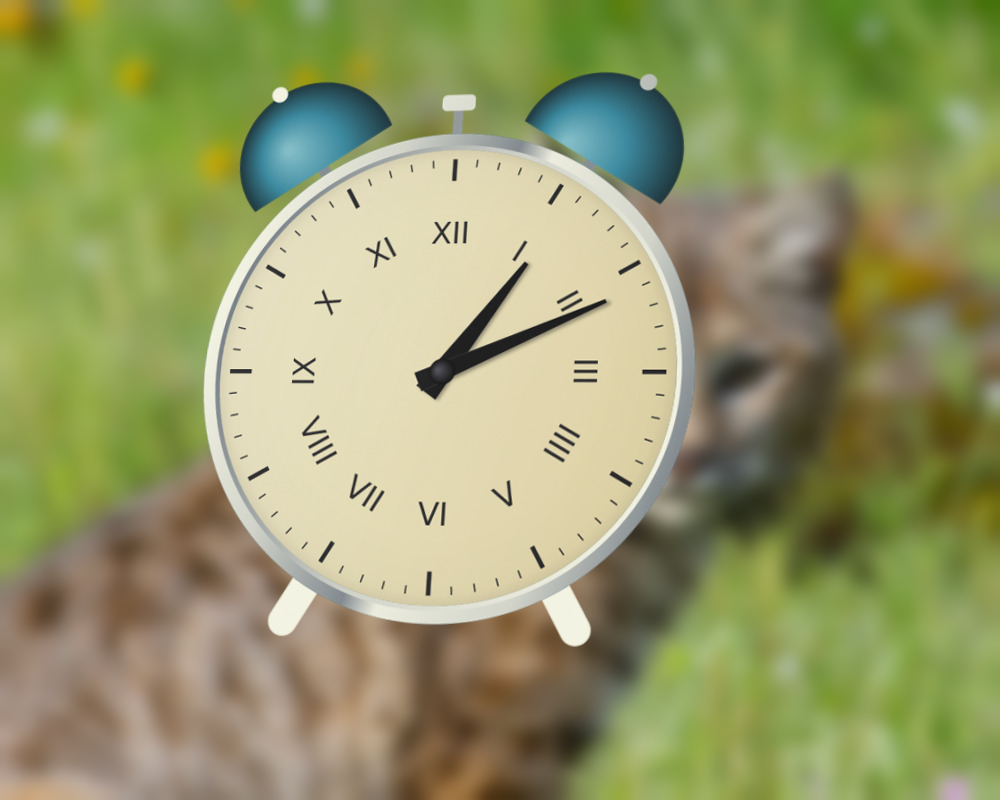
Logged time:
1h11
